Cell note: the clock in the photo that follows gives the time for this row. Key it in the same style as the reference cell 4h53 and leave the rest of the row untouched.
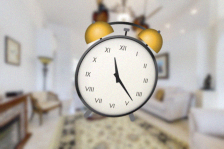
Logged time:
11h23
